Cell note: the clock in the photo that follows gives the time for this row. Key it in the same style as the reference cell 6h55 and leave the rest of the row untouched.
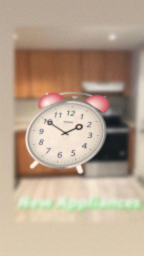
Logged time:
1h50
